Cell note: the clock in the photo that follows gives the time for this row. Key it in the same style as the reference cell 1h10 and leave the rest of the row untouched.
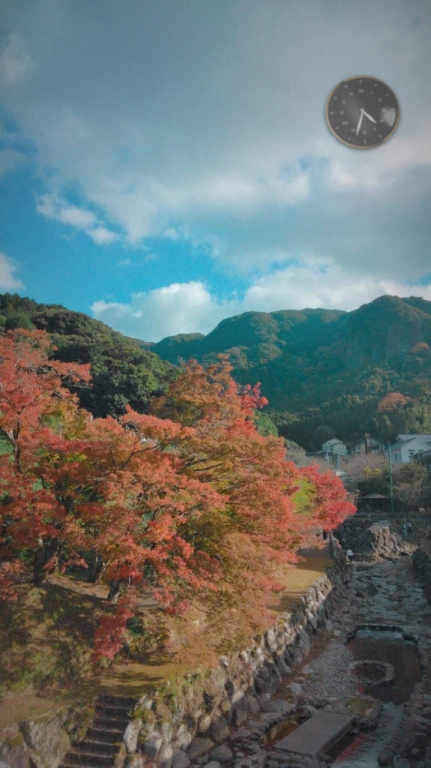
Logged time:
4h33
